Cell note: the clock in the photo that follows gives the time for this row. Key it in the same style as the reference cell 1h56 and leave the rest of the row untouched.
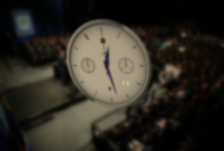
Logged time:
12h28
